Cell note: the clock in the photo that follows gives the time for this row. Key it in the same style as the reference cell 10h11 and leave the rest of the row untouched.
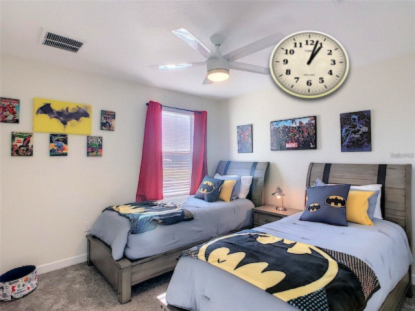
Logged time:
1h03
